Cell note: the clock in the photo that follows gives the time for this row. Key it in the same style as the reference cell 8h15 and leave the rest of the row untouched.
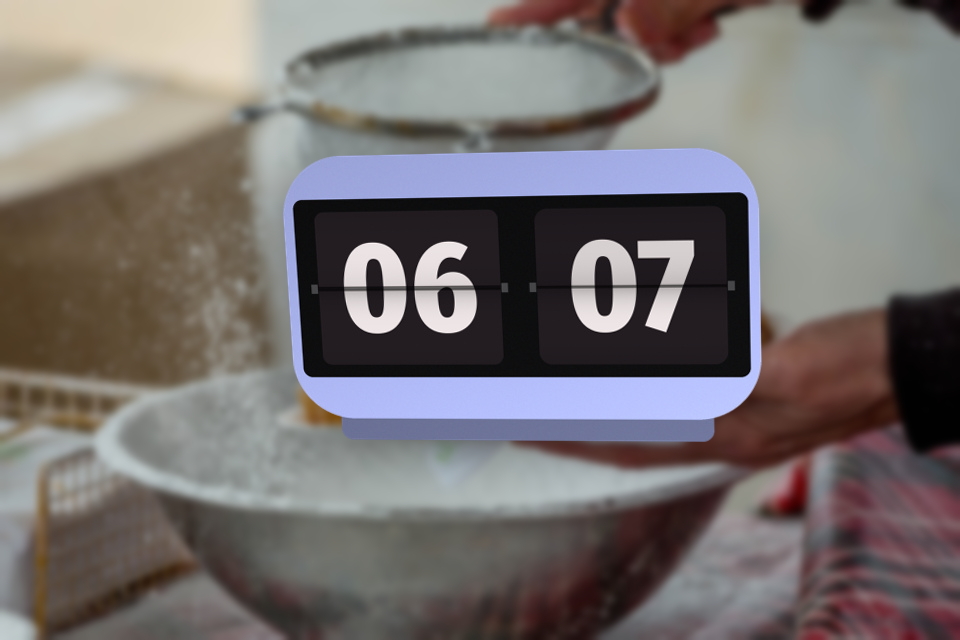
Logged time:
6h07
